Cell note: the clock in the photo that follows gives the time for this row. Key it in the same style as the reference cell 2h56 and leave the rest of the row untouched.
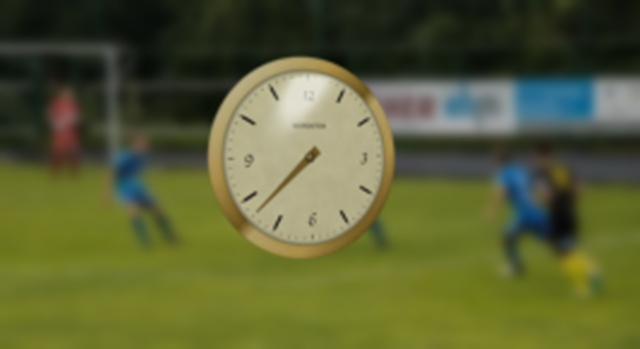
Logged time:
7h38
